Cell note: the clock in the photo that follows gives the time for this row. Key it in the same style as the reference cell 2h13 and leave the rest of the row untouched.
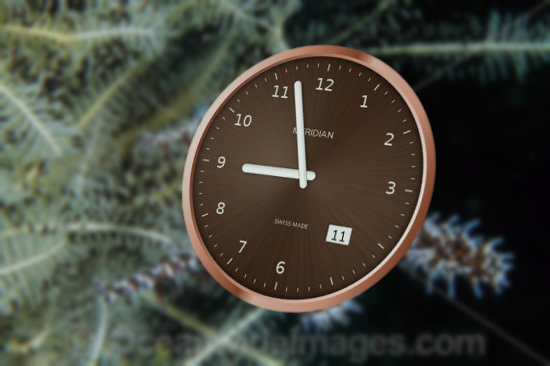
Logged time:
8h57
